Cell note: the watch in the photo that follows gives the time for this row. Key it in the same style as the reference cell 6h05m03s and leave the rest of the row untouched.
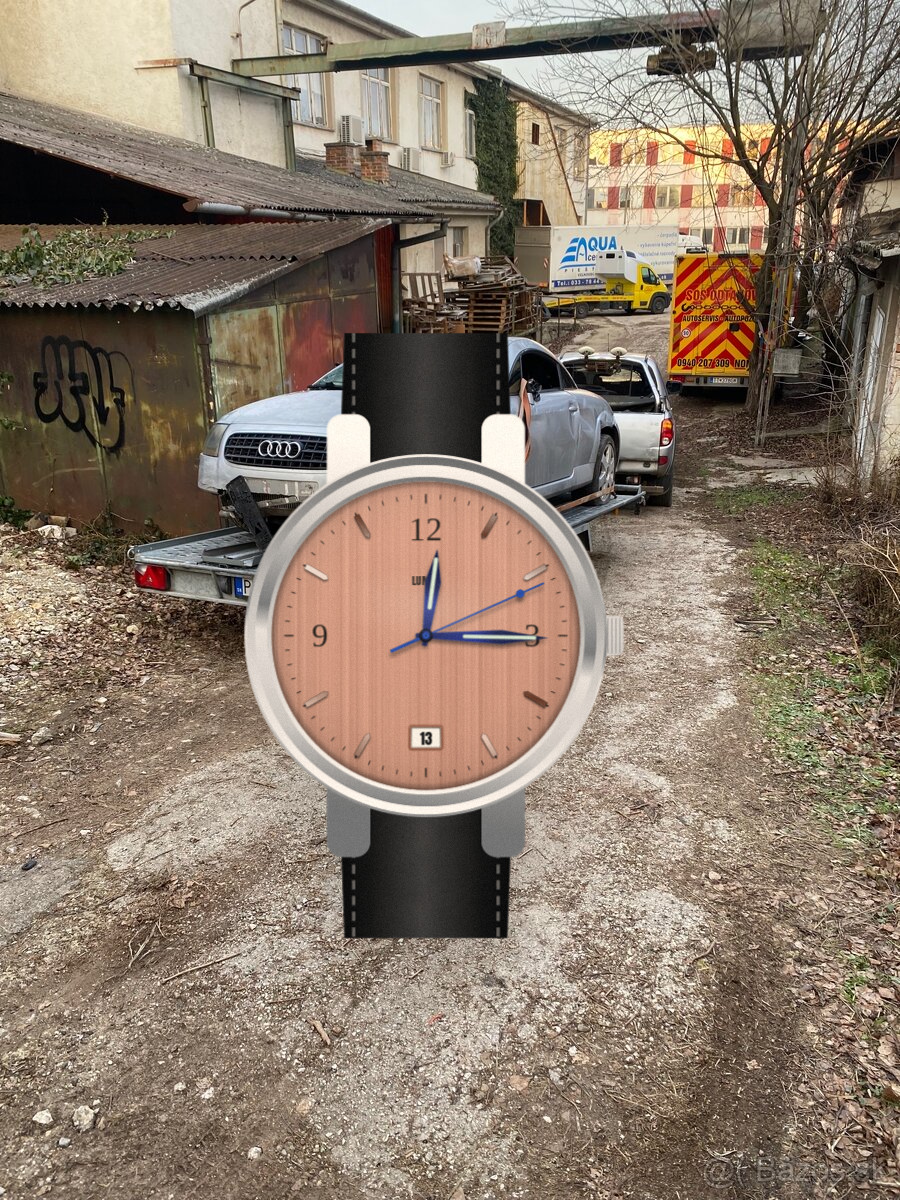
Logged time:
12h15m11s
